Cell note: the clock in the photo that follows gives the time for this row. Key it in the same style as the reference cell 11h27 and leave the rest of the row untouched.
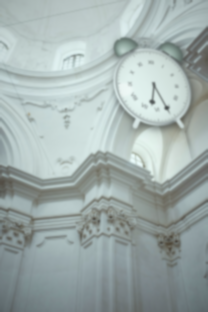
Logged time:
6h26
